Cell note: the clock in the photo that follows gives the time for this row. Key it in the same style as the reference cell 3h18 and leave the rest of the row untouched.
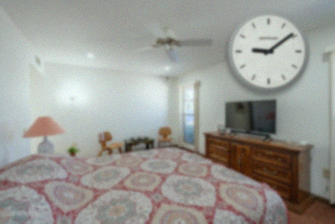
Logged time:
9h09
